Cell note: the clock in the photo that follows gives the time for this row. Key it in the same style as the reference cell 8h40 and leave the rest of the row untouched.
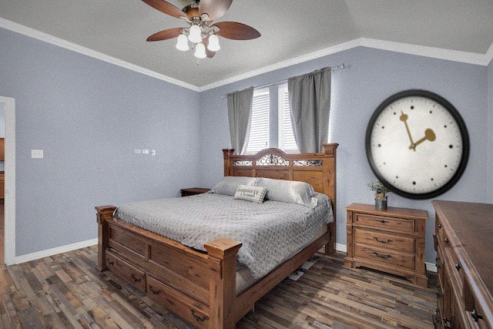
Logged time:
1h57
